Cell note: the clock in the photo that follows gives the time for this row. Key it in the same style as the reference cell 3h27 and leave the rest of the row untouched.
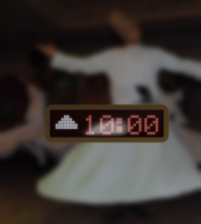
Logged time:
10h00
